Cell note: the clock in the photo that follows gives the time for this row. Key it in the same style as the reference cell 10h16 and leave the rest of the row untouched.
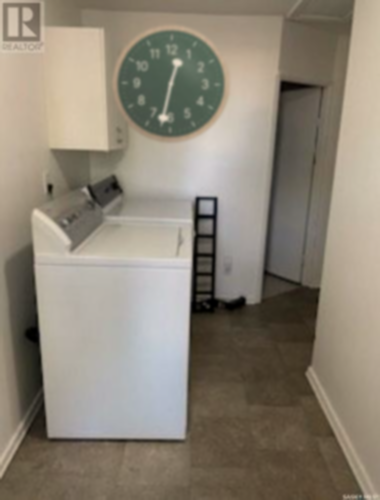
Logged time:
12h32
